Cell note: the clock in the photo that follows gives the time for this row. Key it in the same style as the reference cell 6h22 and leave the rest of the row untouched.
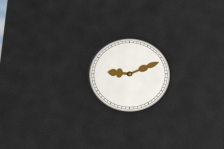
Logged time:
9h11
